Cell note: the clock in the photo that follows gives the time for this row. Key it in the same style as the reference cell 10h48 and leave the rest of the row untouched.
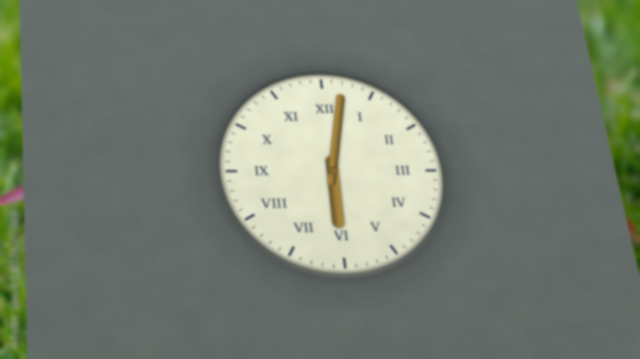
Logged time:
6h02
